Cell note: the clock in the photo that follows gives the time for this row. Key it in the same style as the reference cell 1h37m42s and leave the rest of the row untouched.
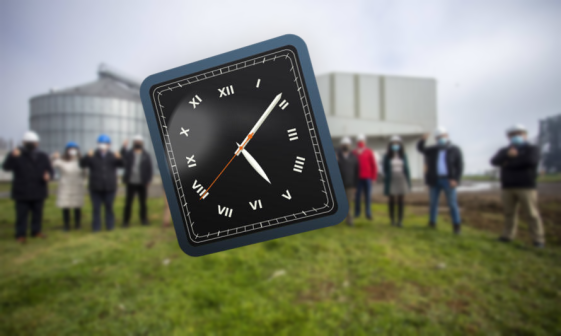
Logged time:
5h08m39s
